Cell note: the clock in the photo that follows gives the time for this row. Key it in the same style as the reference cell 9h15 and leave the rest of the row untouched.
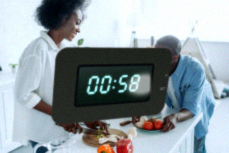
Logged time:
0h58
